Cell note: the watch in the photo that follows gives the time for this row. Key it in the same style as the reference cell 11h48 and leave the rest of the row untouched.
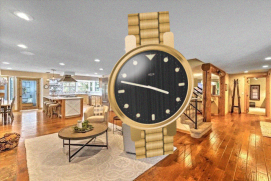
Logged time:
3h48
